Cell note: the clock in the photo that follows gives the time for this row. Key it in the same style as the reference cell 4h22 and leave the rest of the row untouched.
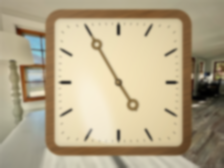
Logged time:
4h55
